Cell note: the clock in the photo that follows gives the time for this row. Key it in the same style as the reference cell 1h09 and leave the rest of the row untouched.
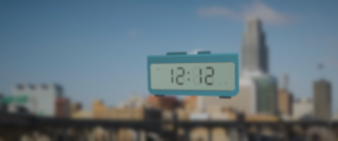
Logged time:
12h12
